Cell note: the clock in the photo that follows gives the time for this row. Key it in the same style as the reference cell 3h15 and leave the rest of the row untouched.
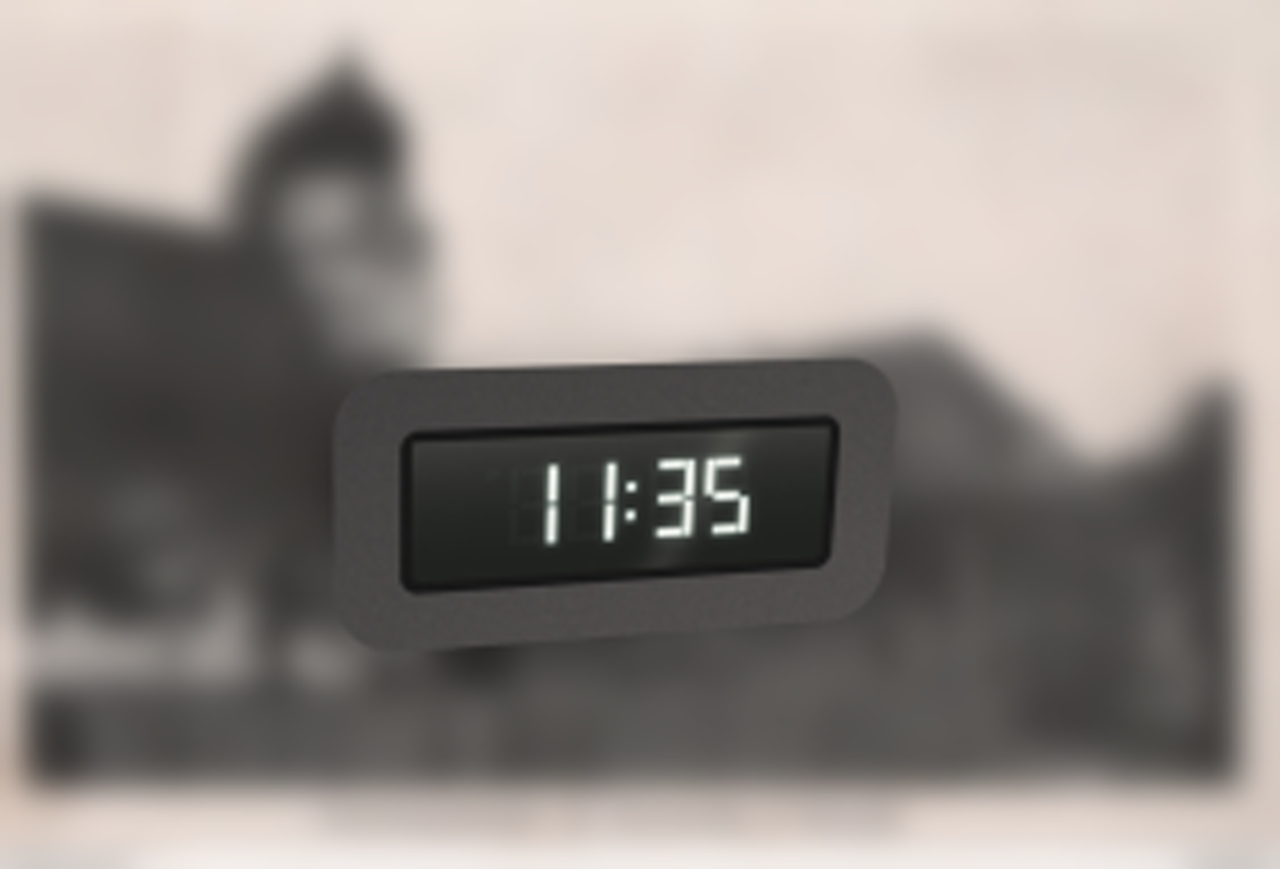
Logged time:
11h35
